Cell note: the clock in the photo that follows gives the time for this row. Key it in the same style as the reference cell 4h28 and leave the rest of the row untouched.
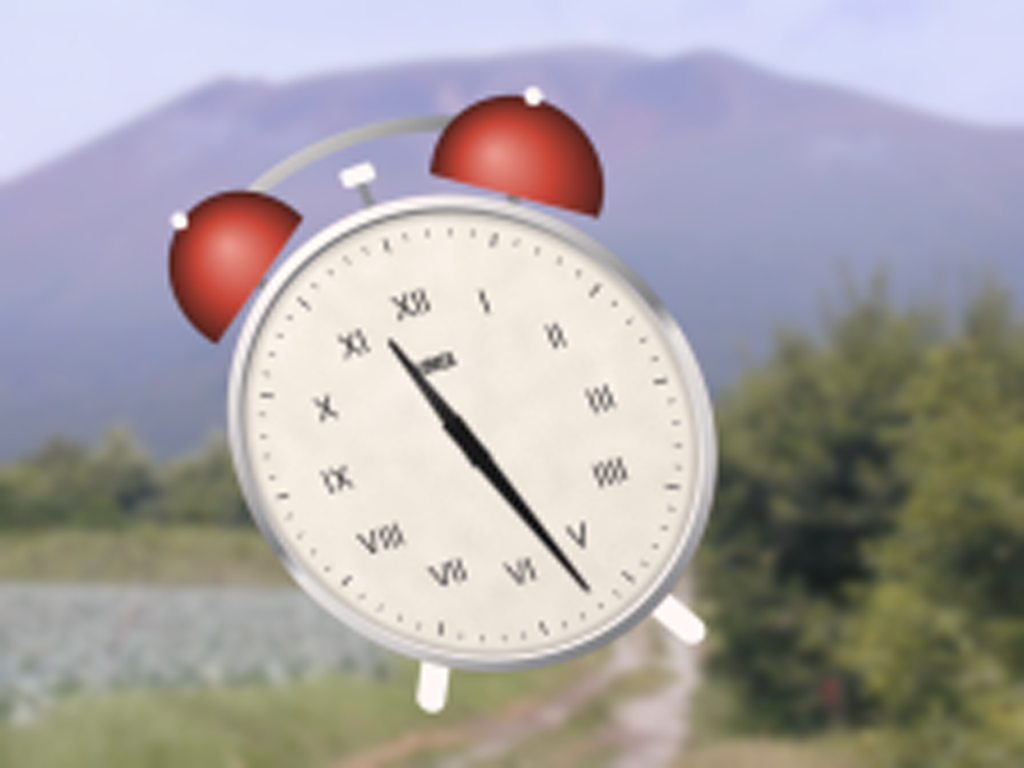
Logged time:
11h27
